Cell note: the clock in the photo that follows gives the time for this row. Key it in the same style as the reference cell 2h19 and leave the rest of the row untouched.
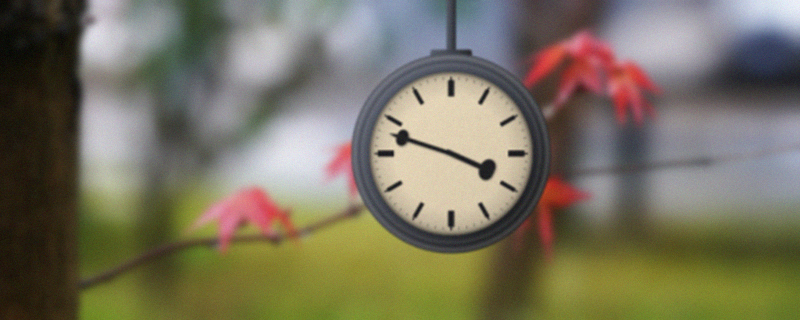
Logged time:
3h48
